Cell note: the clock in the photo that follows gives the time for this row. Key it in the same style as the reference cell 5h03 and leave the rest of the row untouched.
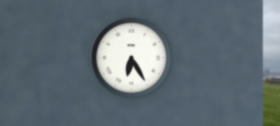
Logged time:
6h25
